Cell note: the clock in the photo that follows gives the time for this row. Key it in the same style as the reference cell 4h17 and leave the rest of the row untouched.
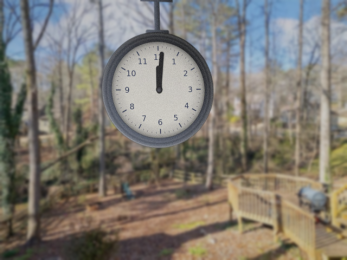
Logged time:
12h01
